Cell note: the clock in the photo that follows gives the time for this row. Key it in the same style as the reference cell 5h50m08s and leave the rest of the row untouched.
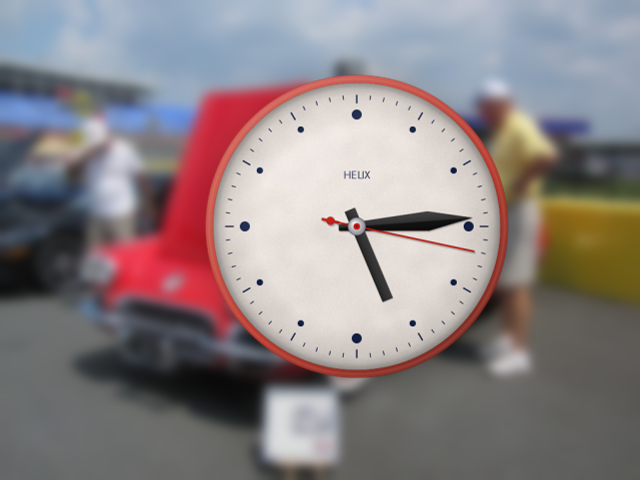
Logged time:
5h14m17s
